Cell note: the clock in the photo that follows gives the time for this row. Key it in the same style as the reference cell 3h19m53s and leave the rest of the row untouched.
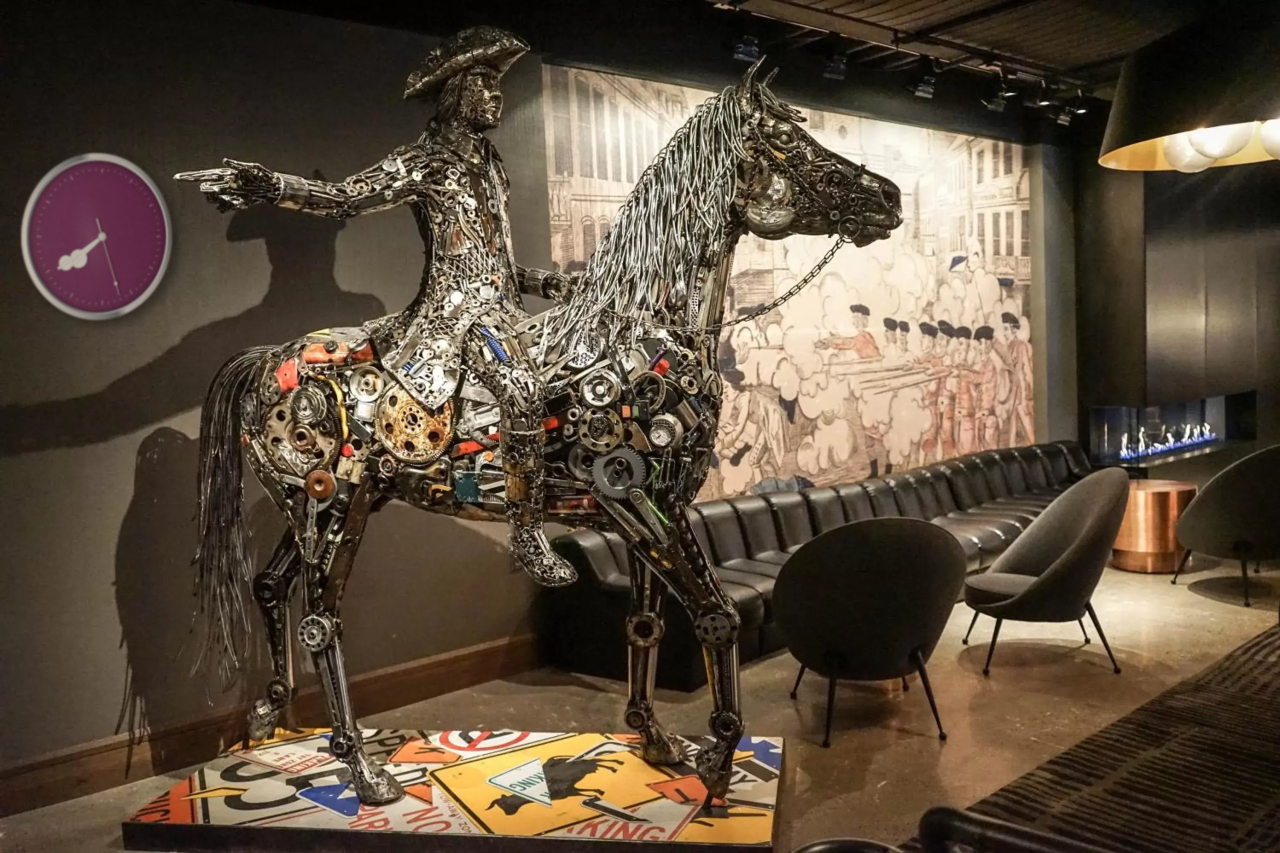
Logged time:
7h39m27s
